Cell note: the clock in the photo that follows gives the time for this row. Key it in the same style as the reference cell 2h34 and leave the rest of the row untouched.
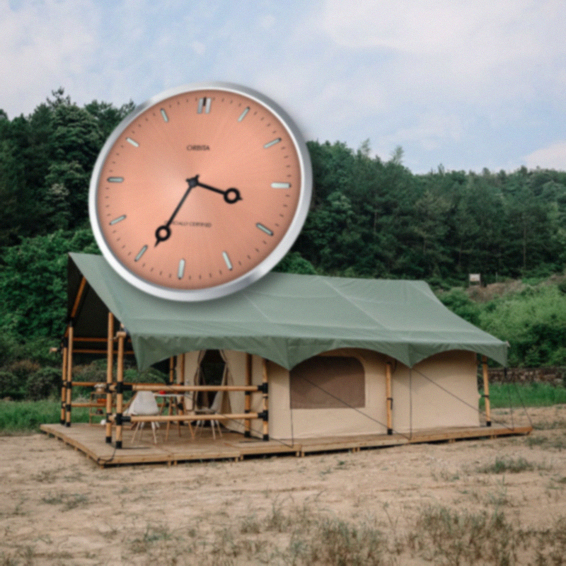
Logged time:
3h34
